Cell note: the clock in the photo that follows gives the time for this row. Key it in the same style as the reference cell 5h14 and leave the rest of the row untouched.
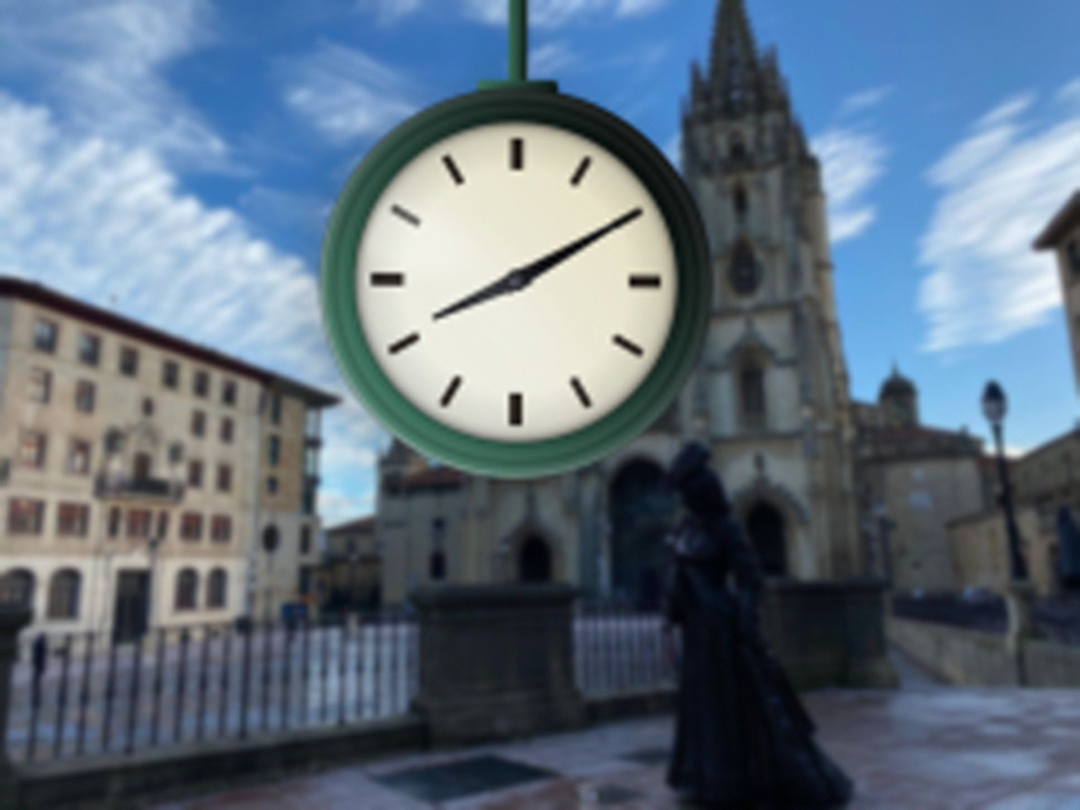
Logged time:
8h10
